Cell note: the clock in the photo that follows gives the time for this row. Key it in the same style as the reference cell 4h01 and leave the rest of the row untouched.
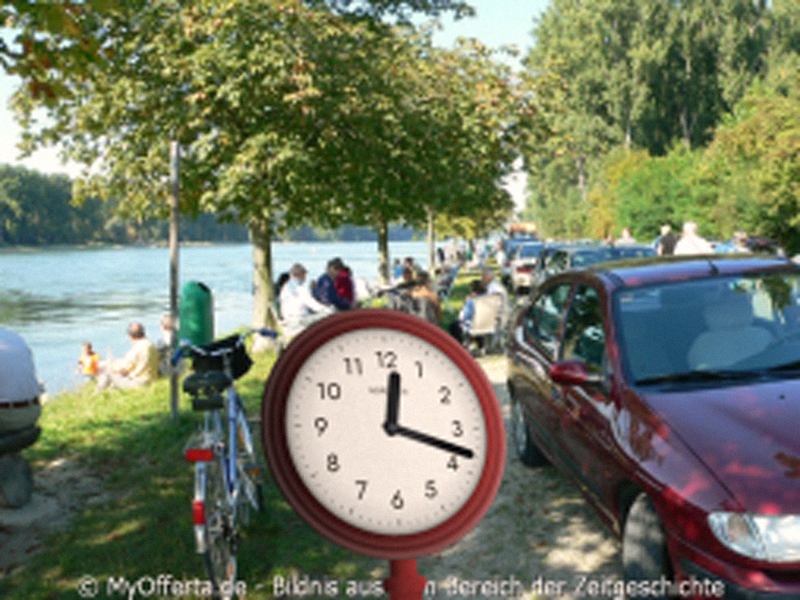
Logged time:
12h18
